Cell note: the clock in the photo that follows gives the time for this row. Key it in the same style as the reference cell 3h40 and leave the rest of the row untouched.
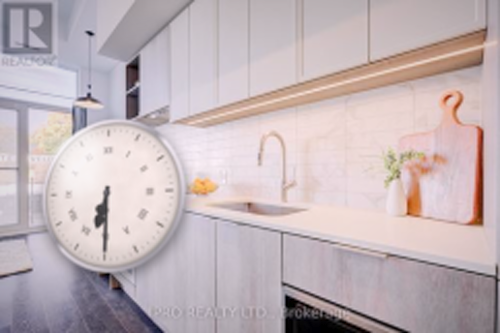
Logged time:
6h30
